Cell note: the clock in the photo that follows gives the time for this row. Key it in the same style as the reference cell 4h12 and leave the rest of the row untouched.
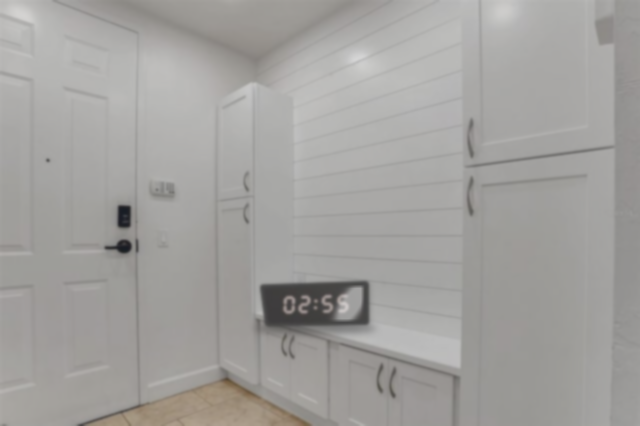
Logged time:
2h55
